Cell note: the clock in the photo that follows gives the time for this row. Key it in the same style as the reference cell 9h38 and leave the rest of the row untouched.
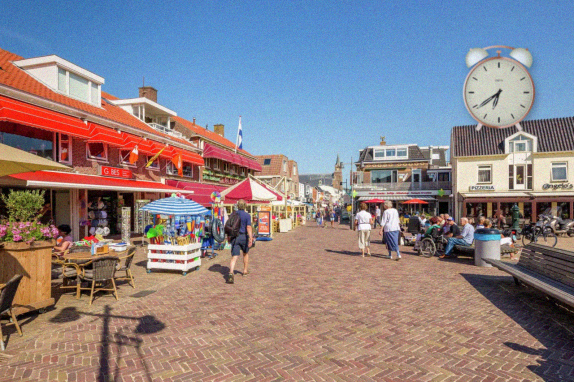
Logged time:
6h39
